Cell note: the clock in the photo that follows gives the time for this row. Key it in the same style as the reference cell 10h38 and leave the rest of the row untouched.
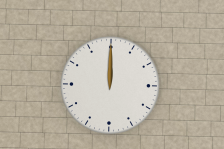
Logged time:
12h00
